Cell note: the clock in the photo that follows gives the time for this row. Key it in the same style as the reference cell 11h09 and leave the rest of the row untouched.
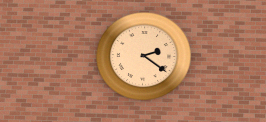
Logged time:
2h21
